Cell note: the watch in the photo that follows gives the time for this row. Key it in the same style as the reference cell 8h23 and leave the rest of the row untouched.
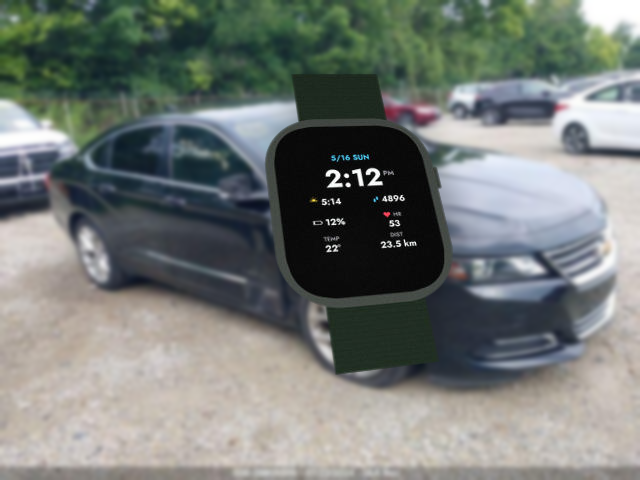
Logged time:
2h12
